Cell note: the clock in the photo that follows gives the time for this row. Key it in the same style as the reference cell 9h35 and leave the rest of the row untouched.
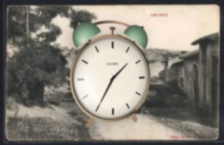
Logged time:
1h35
